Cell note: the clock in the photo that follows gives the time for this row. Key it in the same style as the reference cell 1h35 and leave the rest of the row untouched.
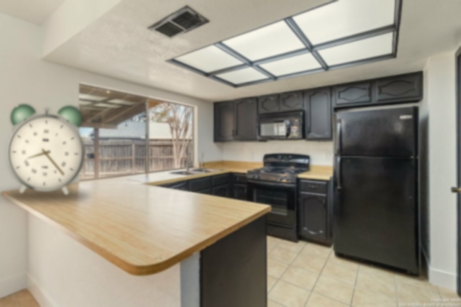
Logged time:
8h23
